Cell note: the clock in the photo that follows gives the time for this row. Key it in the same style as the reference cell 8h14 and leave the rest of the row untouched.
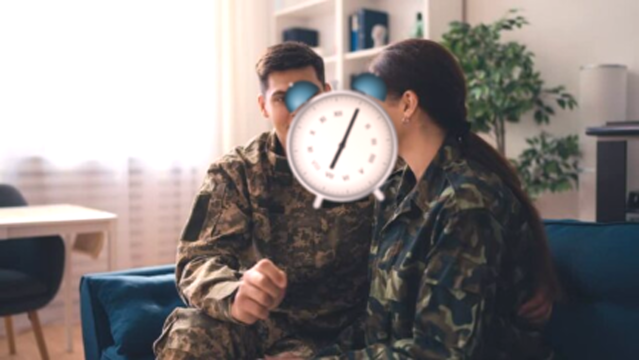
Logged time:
7h05
